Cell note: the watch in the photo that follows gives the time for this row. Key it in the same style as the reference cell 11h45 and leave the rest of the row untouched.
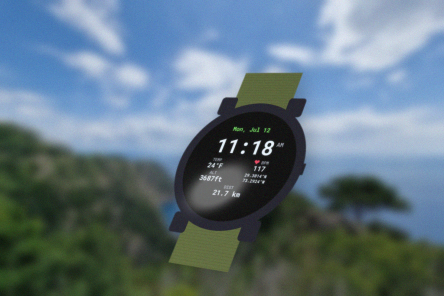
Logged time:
11h18
